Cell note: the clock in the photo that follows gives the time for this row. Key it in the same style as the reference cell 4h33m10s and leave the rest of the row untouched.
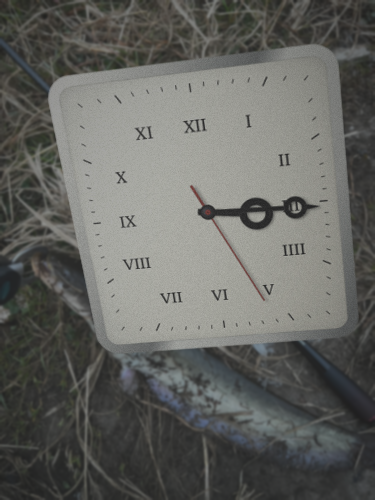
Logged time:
3h15m26s
